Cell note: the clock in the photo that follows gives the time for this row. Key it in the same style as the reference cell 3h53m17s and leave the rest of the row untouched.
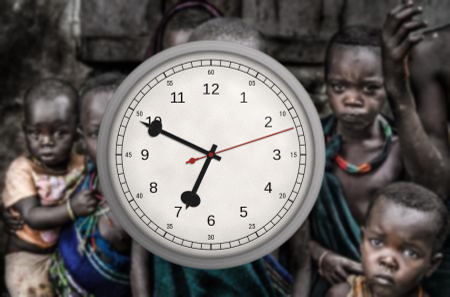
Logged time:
6h49m12s
